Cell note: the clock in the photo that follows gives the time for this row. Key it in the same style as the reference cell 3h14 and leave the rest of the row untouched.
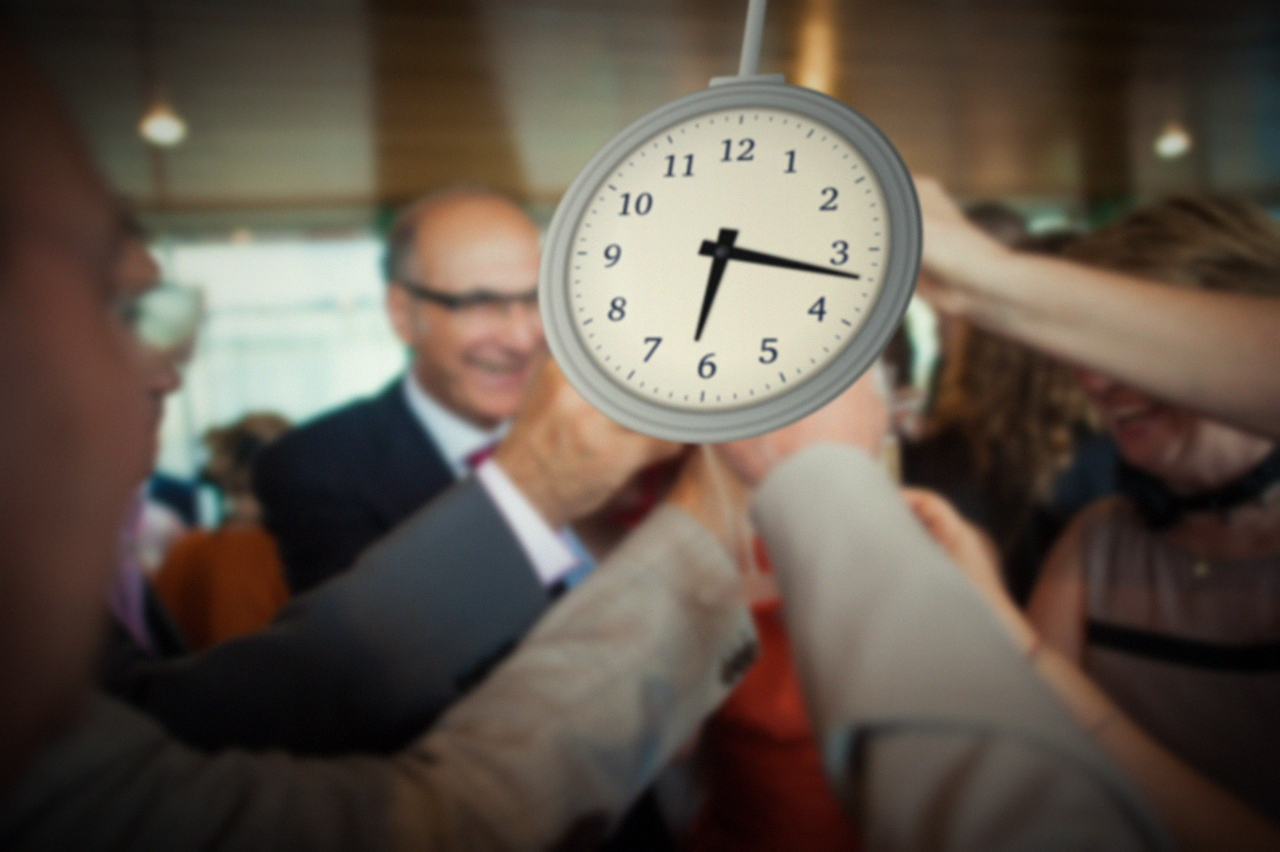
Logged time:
6h17
